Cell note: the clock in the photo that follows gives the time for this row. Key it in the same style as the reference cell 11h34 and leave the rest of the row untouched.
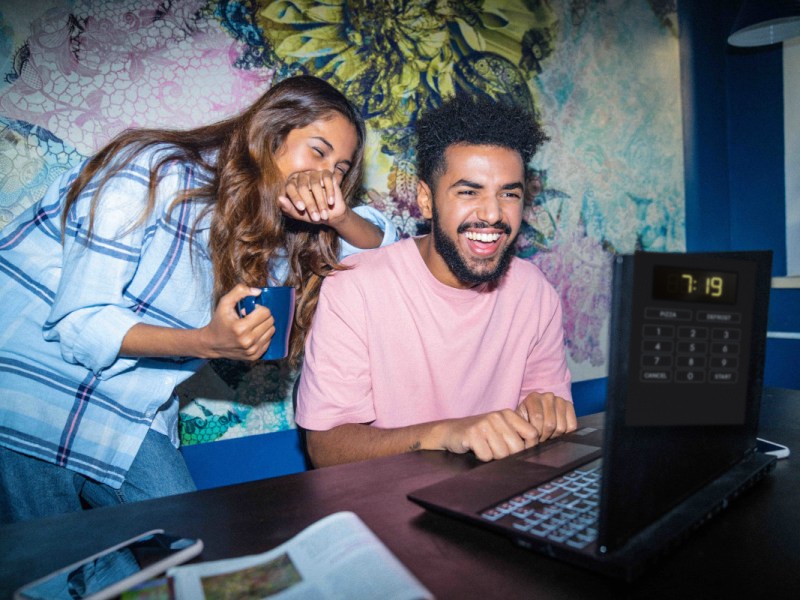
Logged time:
7h19
